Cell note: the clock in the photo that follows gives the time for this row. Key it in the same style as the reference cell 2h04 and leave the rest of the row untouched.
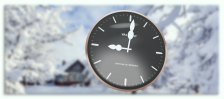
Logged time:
9h01
